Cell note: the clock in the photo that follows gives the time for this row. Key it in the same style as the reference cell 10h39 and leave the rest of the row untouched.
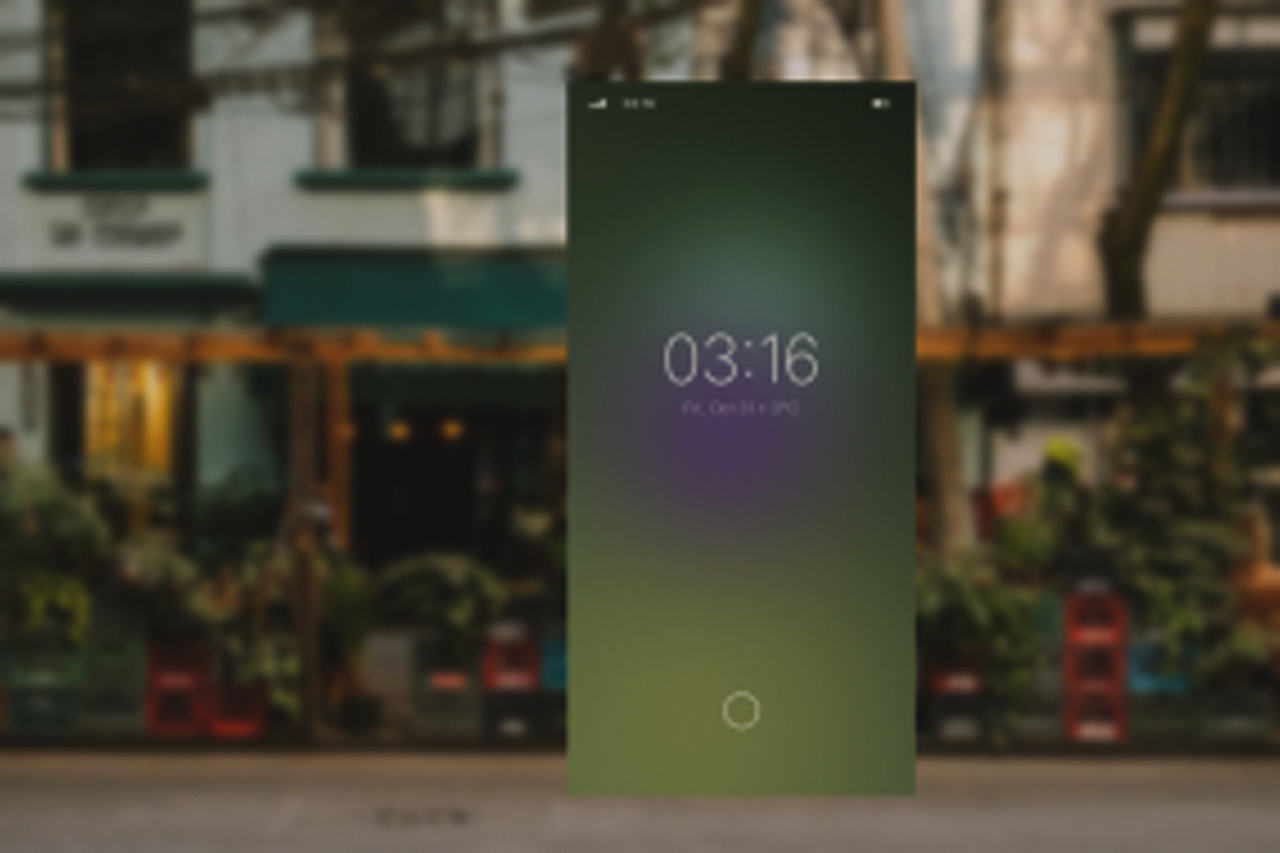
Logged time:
3h16
